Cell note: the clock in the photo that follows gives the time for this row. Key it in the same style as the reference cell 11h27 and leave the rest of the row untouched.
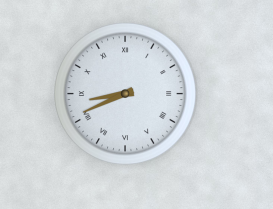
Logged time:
8h41
